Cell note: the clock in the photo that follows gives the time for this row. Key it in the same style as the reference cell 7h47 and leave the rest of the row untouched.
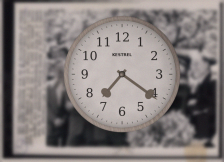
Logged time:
7h21
